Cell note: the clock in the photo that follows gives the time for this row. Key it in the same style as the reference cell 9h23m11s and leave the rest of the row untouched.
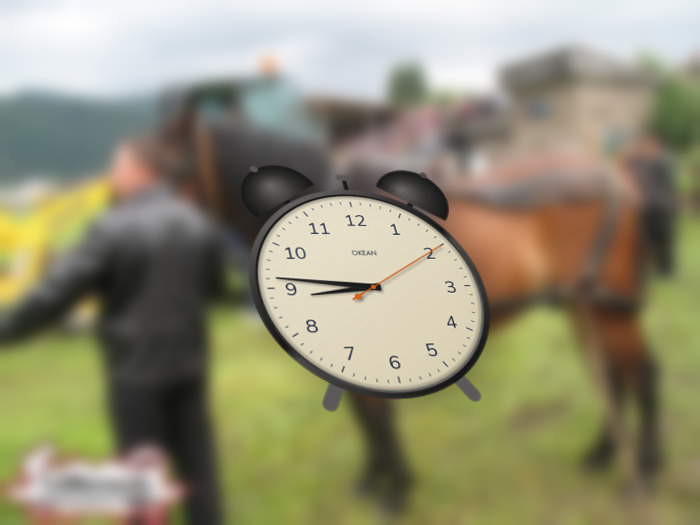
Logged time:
8h46m10s
